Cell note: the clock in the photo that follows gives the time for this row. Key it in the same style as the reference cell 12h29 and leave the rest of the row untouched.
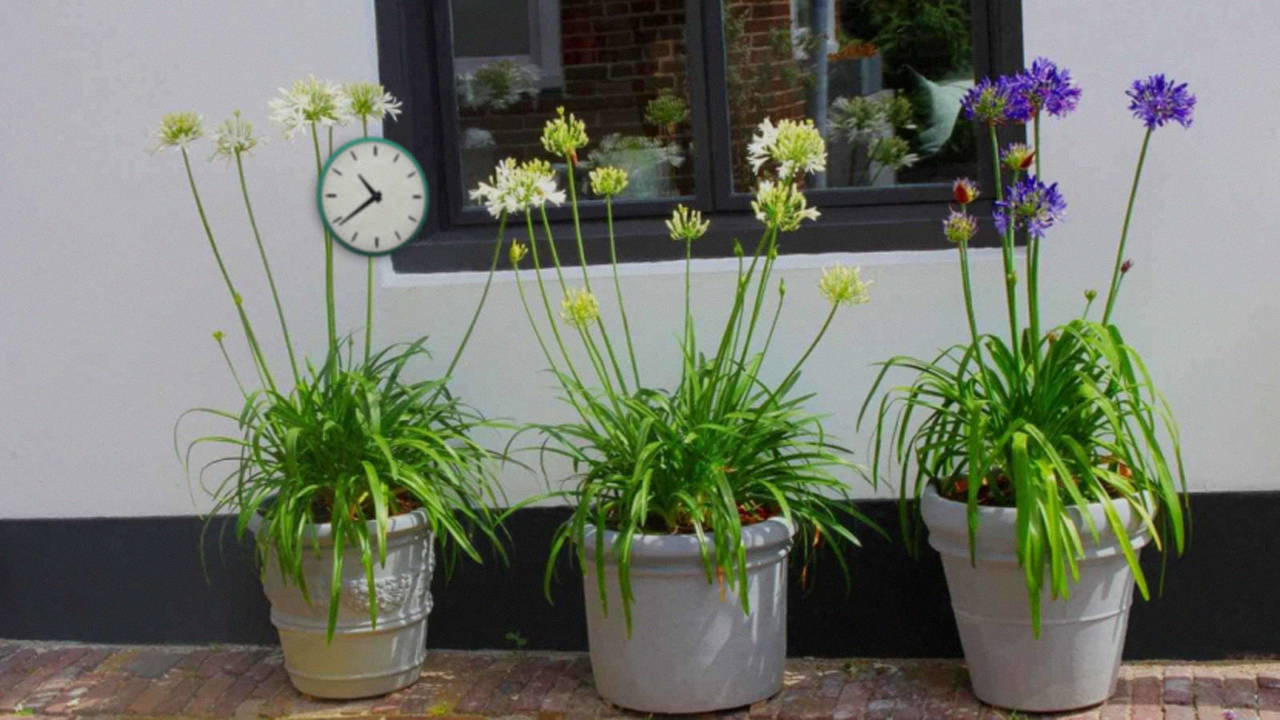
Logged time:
10h39
